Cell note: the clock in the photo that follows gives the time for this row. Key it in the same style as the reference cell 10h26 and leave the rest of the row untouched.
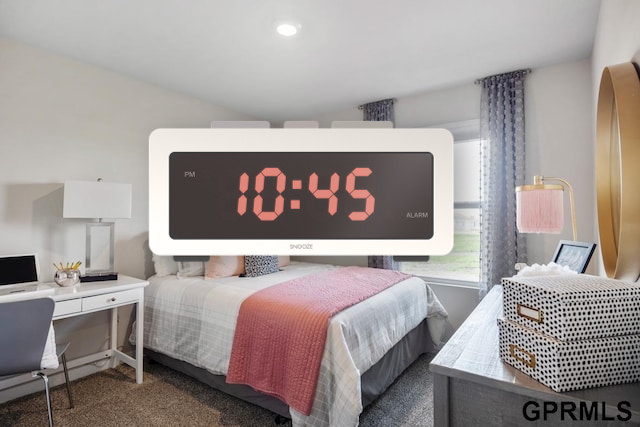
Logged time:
10h45
